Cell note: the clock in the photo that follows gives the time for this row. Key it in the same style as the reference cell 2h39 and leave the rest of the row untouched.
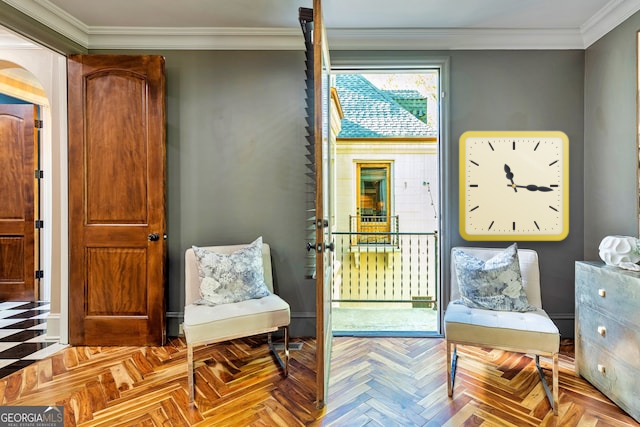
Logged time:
11h16
